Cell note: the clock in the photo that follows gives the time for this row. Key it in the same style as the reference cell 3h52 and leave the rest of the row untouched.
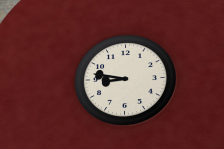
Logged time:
8h47
